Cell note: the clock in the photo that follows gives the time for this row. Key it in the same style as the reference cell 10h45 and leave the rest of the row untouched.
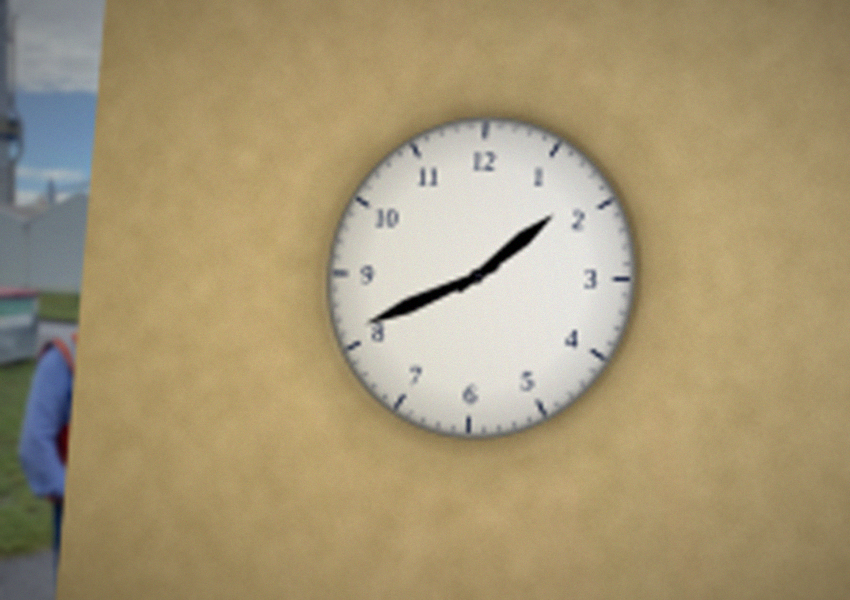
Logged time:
1h41
